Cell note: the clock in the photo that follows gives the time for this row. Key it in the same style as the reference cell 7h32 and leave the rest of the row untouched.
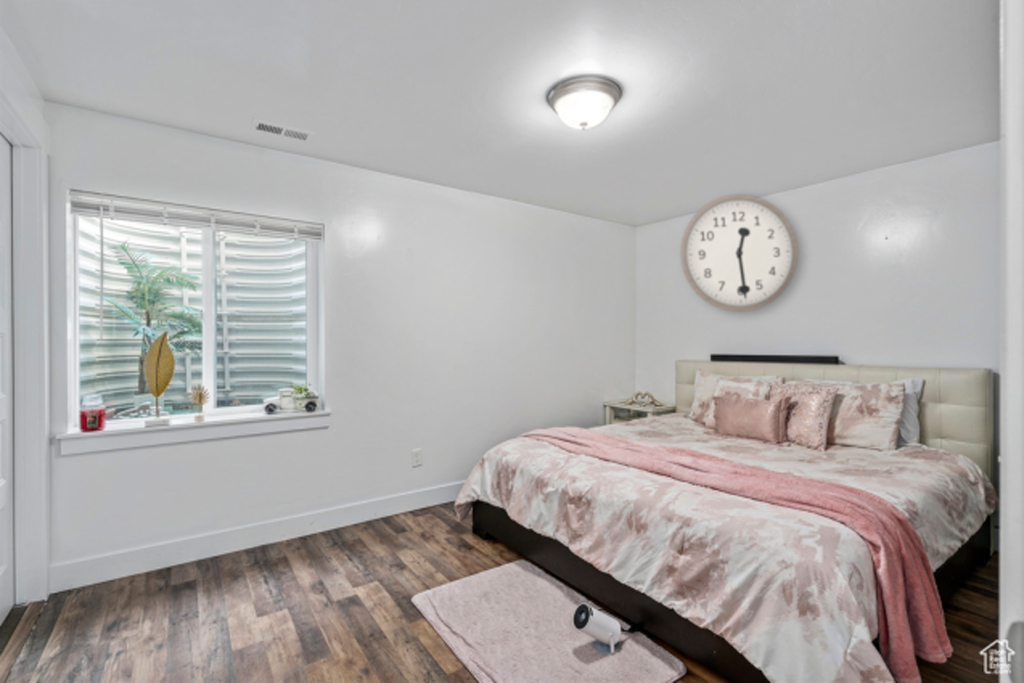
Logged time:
12h29
